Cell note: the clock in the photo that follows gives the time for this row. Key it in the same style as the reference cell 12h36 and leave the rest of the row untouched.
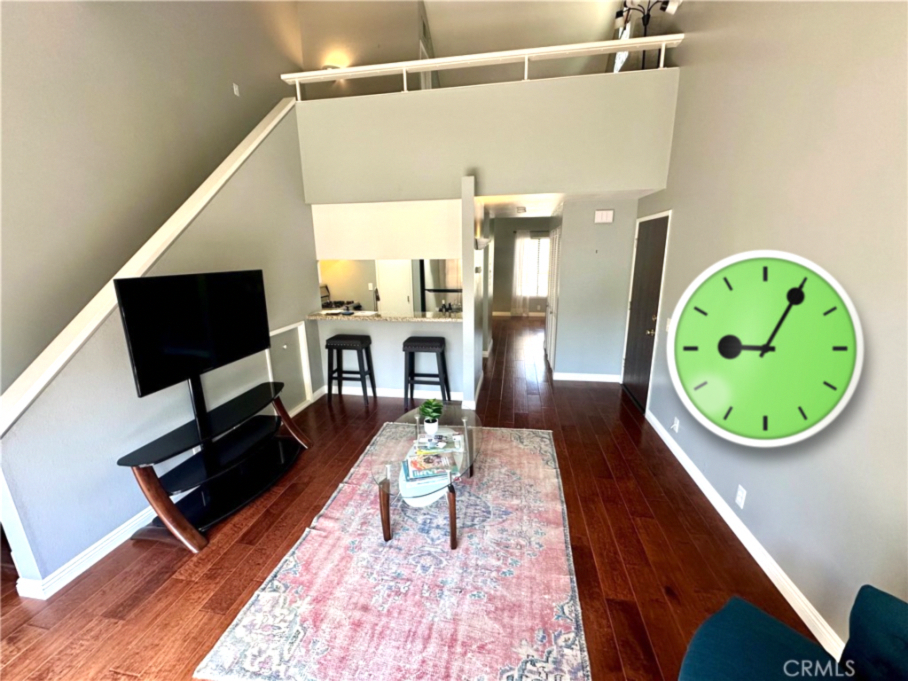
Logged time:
9h05
